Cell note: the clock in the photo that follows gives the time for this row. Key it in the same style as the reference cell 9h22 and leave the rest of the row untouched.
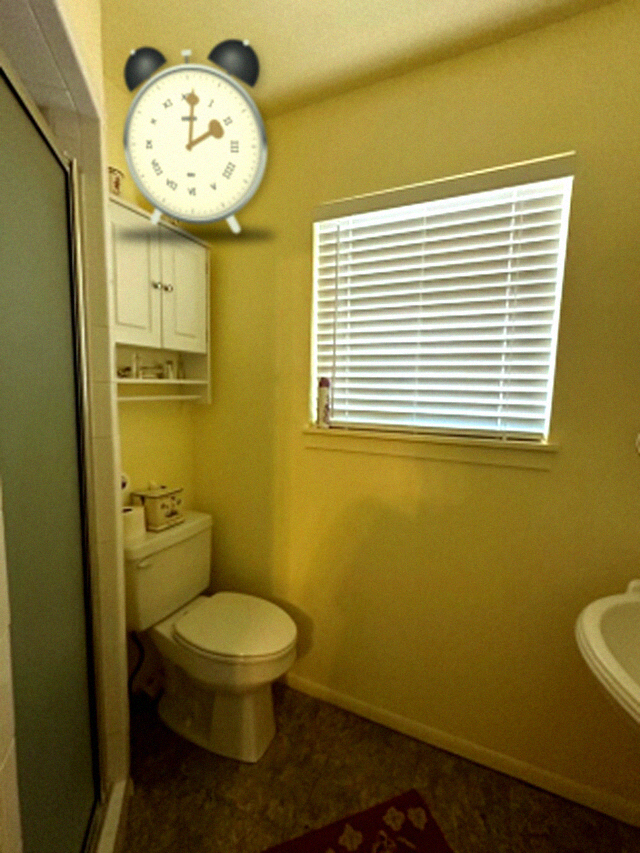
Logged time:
2h01
